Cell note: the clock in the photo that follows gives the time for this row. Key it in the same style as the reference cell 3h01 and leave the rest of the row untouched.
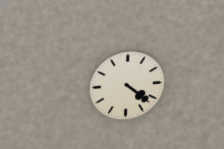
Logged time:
4h22
